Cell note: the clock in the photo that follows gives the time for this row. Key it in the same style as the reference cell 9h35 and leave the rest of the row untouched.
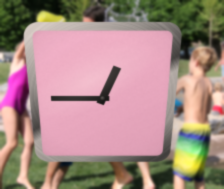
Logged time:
12h45
